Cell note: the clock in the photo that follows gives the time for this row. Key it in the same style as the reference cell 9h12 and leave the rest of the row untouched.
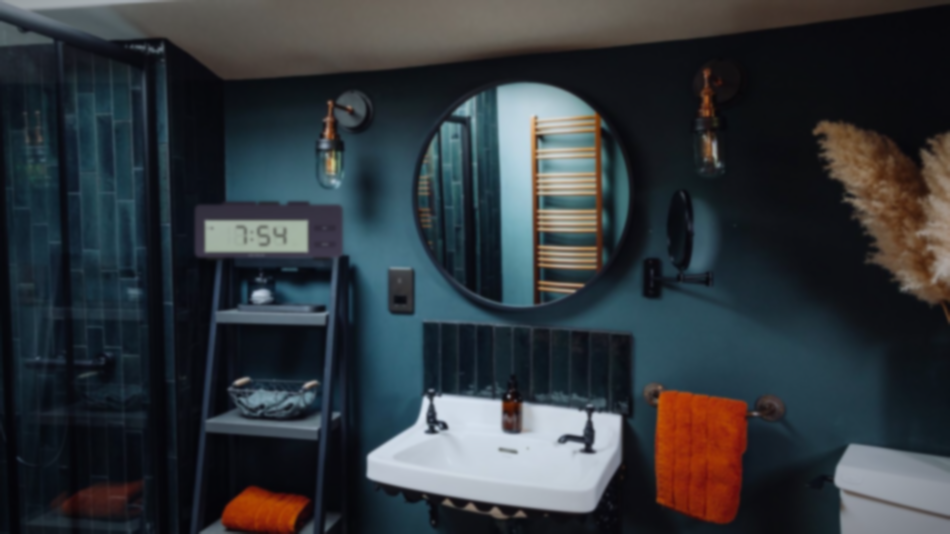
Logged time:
7h54
